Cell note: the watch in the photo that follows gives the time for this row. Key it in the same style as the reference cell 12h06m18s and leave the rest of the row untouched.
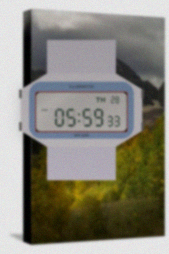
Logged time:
5h59m33s
